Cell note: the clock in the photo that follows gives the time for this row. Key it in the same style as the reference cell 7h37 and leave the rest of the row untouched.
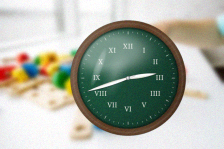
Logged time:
2h42
